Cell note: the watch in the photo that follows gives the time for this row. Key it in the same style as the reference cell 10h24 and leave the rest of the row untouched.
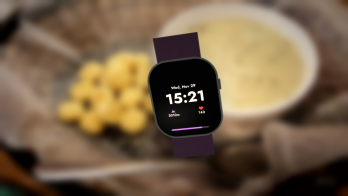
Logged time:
15h21
